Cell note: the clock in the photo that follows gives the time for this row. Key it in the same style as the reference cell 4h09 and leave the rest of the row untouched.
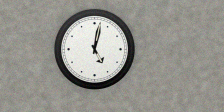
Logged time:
5h02
